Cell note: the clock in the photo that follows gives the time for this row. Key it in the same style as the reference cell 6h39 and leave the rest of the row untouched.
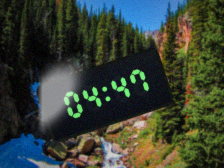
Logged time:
4h47
